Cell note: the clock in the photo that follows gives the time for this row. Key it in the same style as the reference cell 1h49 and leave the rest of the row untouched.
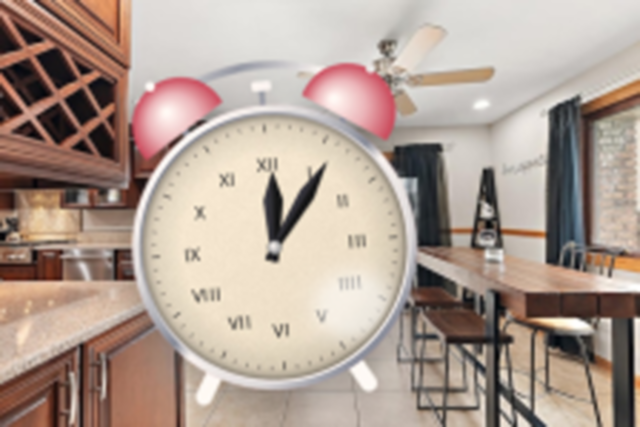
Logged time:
12h06
